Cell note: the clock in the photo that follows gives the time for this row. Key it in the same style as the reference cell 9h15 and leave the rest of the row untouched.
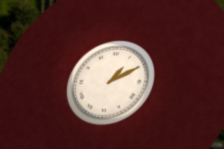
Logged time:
1h10
